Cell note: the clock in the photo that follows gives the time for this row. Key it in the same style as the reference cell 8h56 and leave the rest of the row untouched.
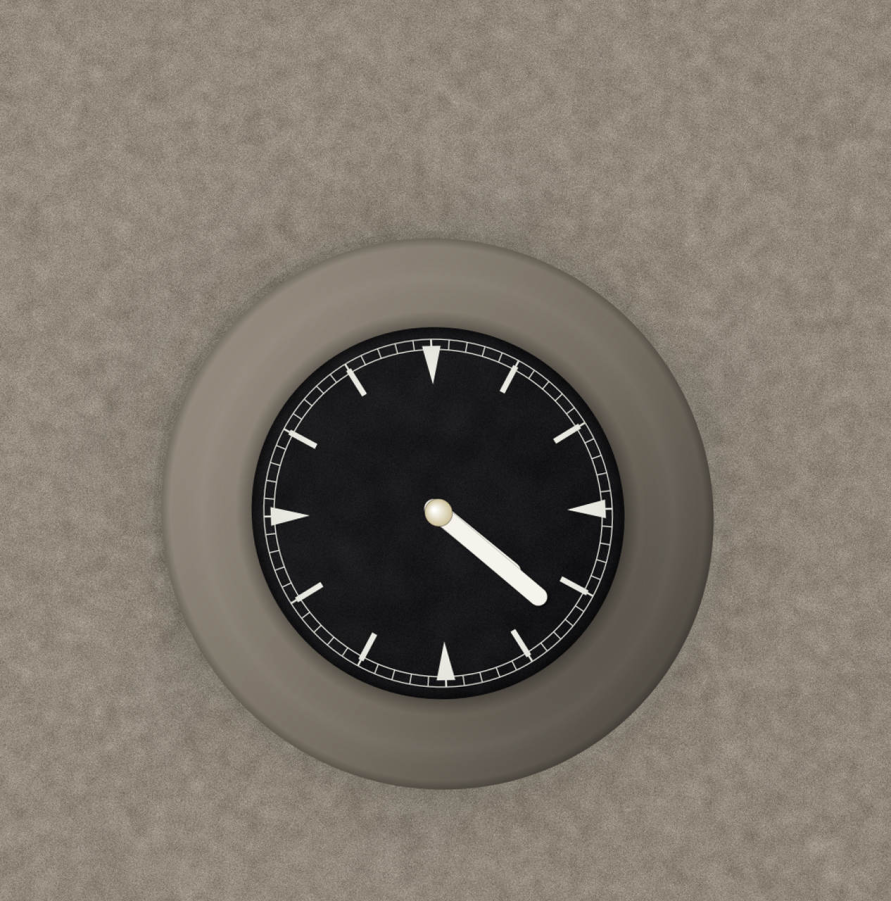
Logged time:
4h22
